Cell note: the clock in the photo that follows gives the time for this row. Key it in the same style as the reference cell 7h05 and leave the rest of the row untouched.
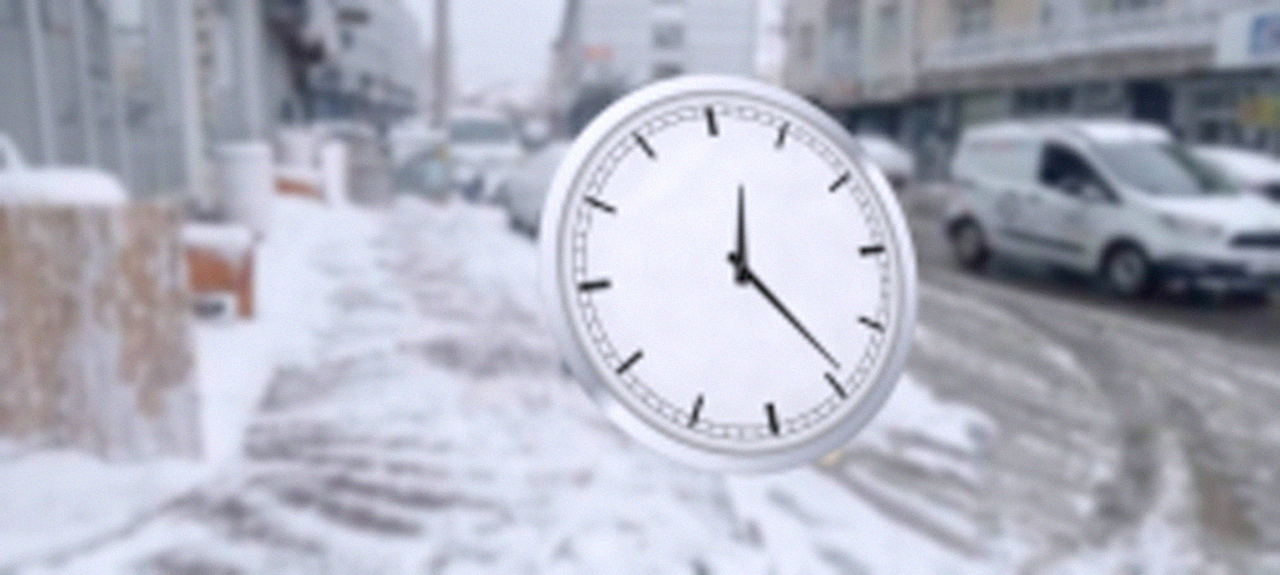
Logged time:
12h24
